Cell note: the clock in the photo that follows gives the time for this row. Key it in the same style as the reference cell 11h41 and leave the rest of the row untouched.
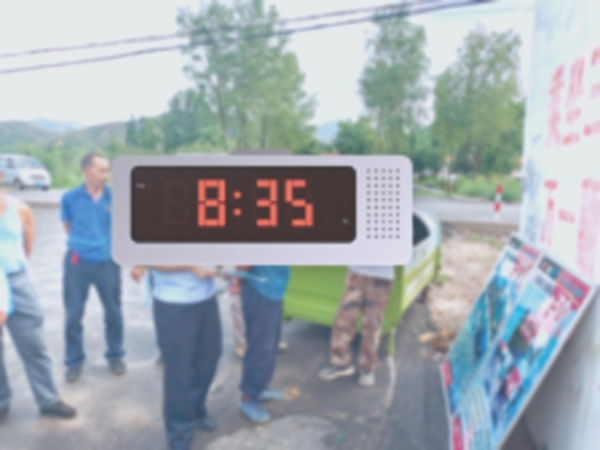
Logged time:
8h35
